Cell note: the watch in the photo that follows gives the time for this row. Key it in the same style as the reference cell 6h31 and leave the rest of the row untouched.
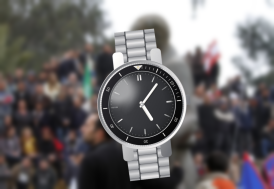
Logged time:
5h07
